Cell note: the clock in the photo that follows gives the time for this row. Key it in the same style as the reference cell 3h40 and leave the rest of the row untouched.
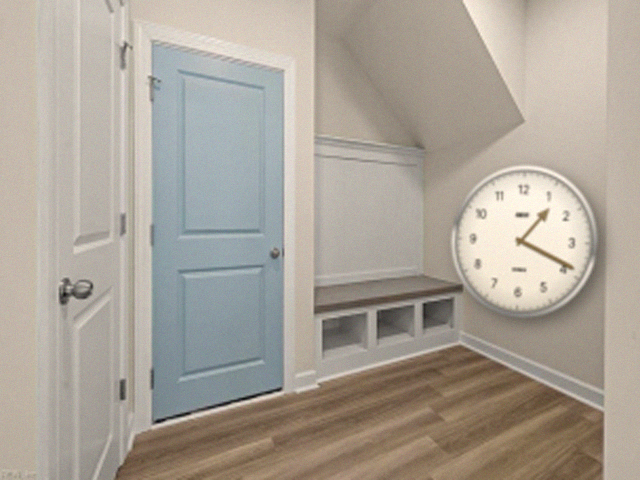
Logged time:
1h19
